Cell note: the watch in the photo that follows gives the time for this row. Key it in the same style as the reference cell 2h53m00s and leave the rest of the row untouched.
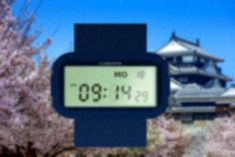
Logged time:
9h14m29s
